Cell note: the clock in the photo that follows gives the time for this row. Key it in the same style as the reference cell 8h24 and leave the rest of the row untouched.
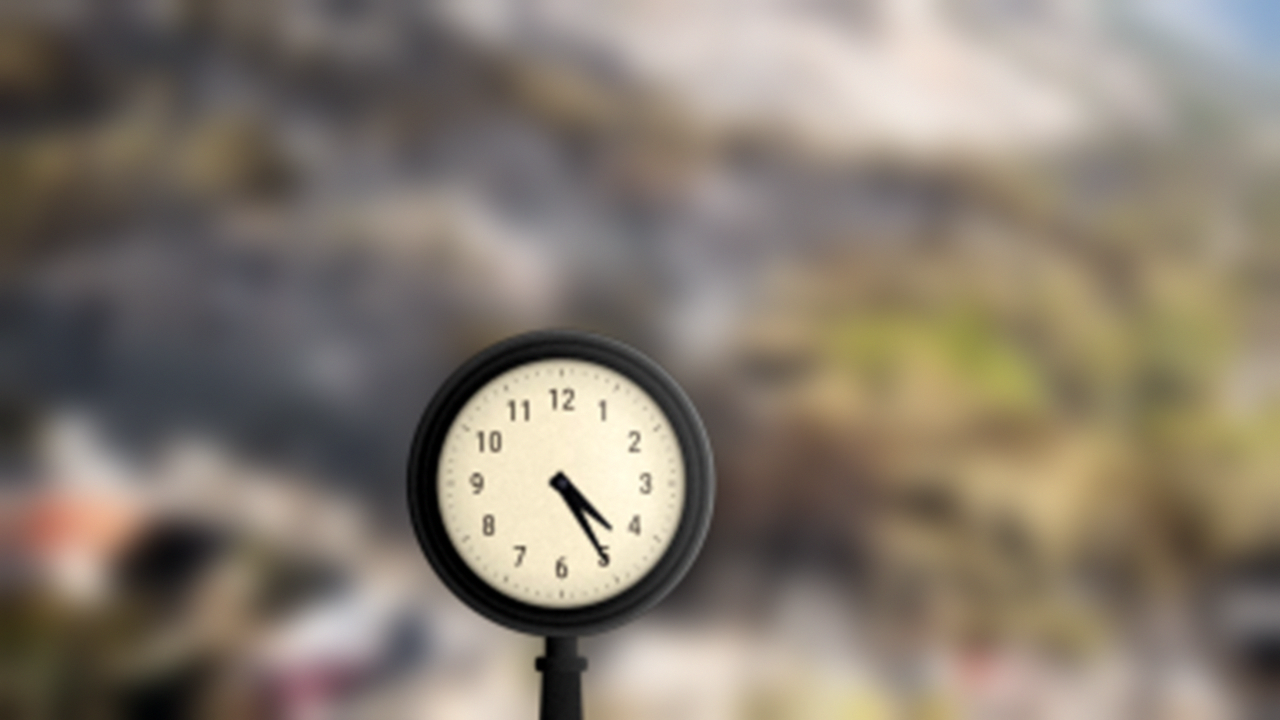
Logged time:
4h25
